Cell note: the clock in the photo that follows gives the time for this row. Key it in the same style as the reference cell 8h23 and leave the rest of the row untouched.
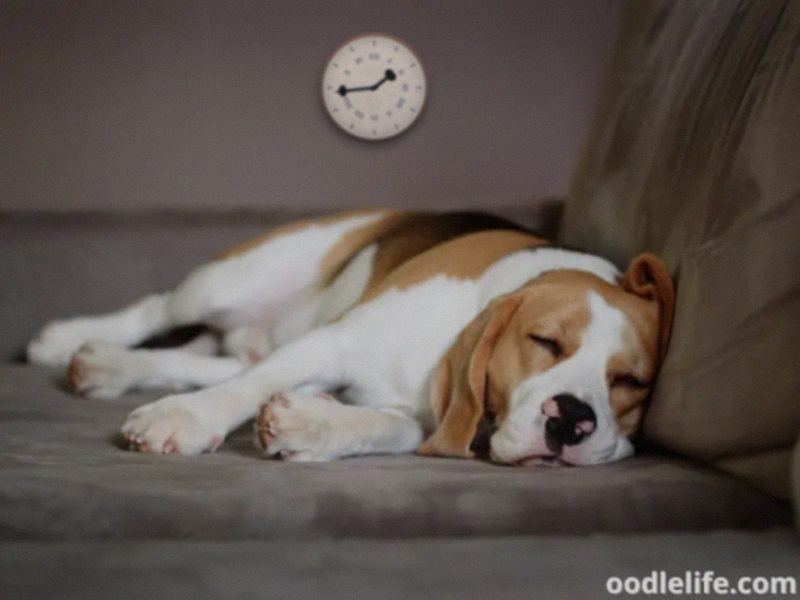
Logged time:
1h44
